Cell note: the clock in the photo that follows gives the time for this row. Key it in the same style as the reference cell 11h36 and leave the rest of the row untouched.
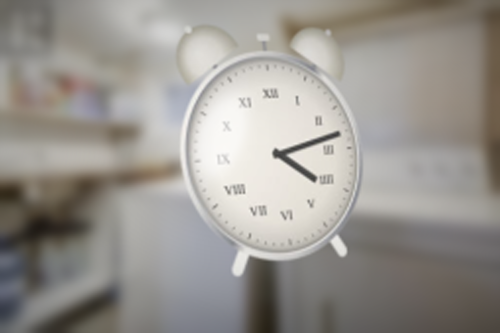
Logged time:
4h13
